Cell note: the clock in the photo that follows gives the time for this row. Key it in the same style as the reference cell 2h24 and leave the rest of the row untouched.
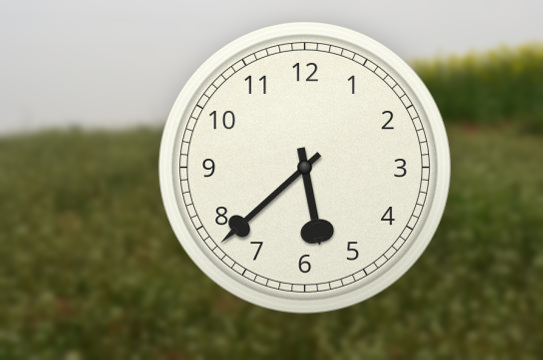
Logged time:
5h38
